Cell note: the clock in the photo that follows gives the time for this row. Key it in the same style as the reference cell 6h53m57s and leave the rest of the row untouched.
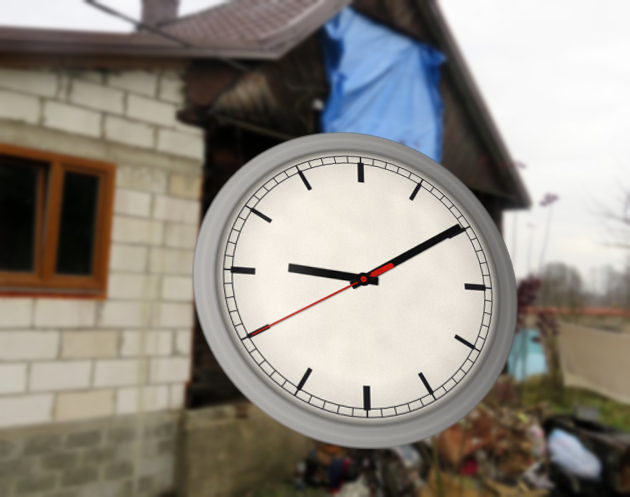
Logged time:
9h09m40s
